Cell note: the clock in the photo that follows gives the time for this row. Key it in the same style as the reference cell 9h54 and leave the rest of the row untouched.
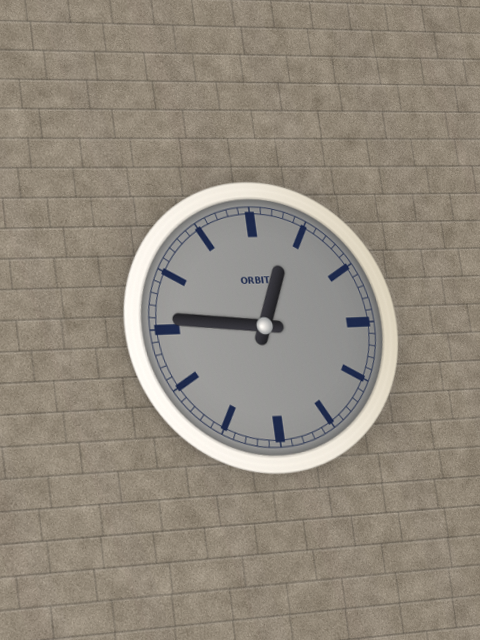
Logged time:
12h46
